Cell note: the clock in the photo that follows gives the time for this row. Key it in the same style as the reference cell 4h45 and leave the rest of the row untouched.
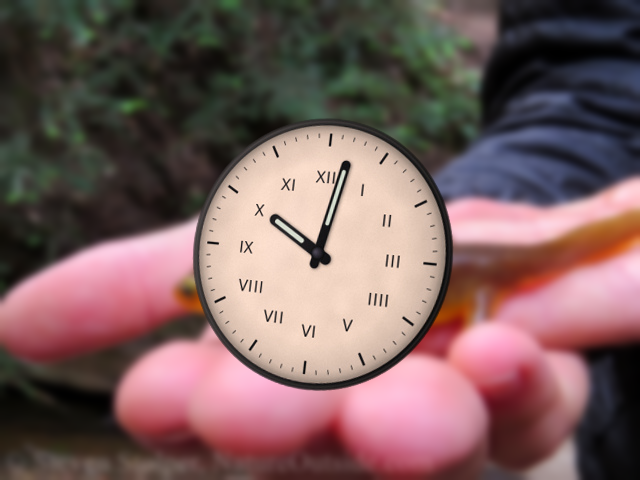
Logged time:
10h02
